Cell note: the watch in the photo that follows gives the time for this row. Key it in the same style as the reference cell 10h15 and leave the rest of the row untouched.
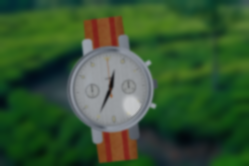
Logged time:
12h35
